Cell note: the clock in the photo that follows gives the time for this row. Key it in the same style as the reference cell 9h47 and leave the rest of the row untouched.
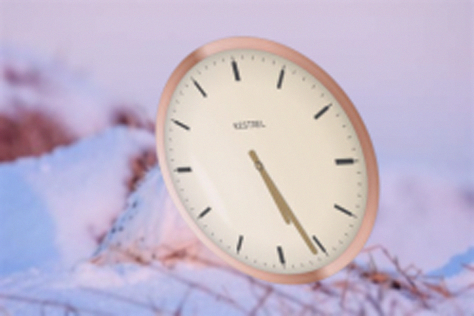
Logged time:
5h26
